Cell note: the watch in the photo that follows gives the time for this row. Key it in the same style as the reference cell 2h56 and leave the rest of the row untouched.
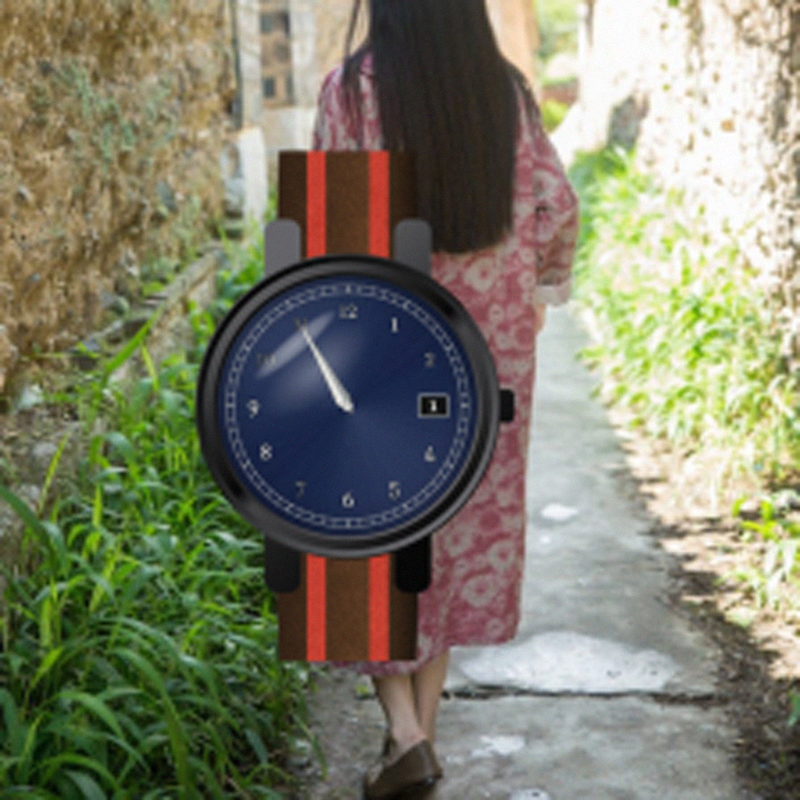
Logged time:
10h55
